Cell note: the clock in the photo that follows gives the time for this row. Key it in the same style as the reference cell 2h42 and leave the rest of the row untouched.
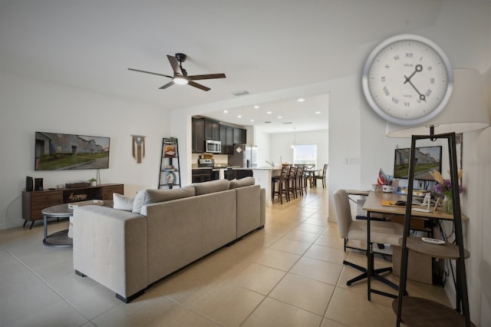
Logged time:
1h23
